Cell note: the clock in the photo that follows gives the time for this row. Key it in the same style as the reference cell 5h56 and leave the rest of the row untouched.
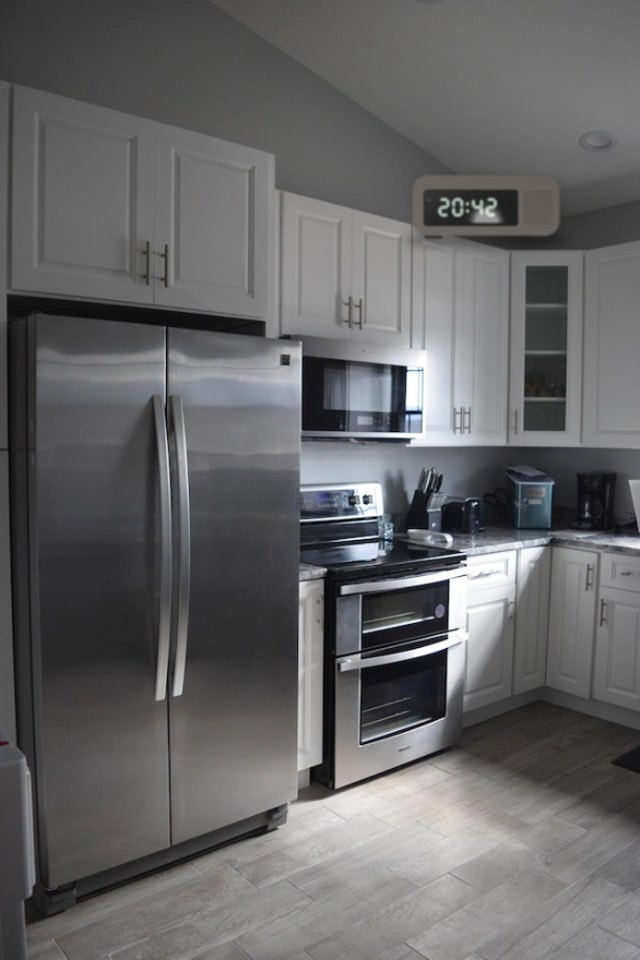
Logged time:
20h42
